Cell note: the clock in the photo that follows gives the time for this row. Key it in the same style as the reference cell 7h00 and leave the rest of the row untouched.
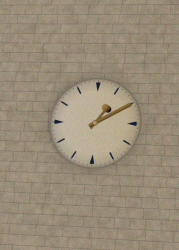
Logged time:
1h10
